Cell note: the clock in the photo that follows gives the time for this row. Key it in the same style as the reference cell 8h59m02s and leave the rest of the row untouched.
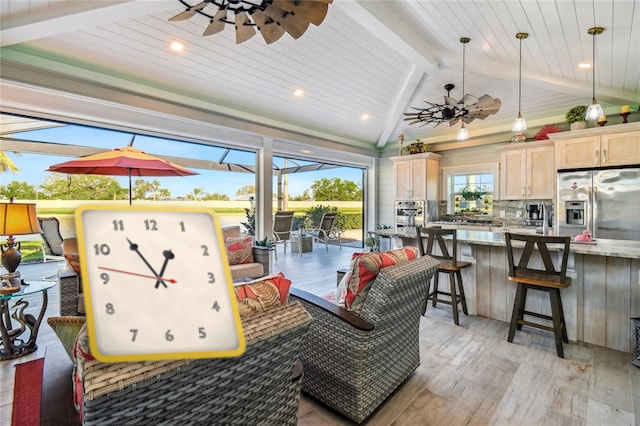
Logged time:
12h54m47s
